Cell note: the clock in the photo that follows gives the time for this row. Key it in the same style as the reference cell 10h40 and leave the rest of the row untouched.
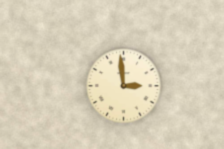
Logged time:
2h59
